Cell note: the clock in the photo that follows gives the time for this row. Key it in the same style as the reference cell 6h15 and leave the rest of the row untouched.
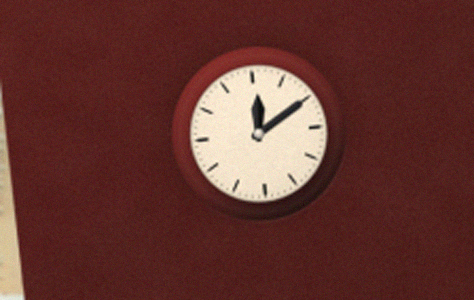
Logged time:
12h10
